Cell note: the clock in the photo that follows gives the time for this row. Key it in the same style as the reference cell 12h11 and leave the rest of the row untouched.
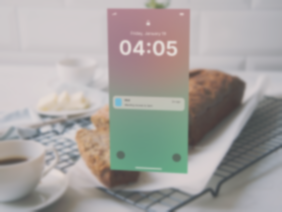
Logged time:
4h05
